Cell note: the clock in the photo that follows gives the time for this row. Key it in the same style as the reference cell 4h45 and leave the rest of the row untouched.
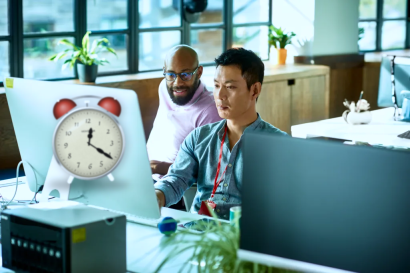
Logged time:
12h21
